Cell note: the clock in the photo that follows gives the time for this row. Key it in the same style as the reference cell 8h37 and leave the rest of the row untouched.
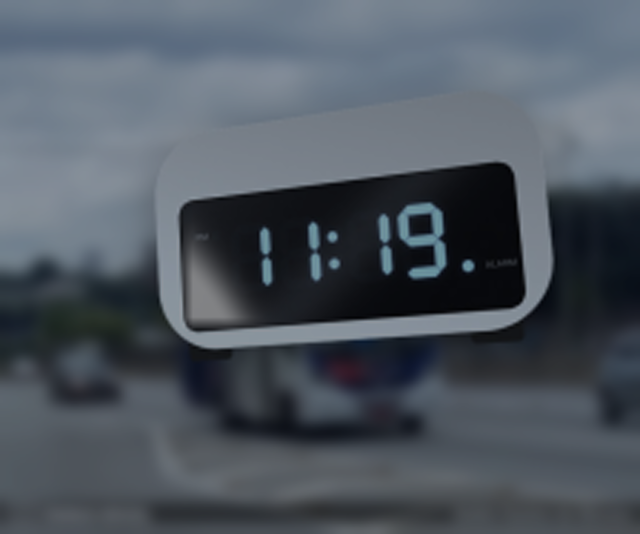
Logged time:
11h19
